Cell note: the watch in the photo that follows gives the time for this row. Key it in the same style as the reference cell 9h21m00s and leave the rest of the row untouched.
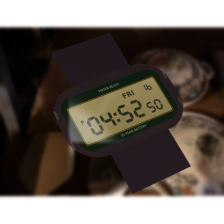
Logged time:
4h52m50s
